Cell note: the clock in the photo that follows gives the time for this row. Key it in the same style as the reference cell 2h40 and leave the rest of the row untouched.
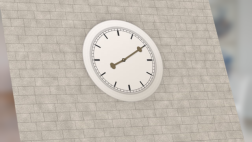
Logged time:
8h10
